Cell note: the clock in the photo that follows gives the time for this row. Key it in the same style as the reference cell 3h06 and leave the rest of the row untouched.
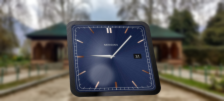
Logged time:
9h07
